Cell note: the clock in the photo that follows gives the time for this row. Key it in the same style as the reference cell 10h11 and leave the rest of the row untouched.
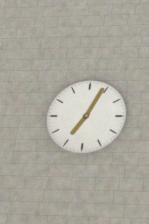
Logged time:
7h04
